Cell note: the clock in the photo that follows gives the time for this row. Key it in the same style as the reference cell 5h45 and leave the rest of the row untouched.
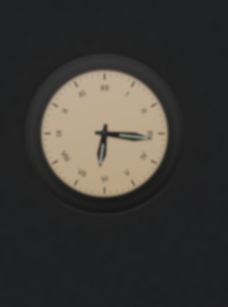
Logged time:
6h16
